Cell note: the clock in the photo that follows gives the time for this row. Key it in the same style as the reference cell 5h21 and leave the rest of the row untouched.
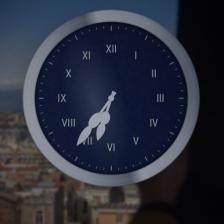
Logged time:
6h36
